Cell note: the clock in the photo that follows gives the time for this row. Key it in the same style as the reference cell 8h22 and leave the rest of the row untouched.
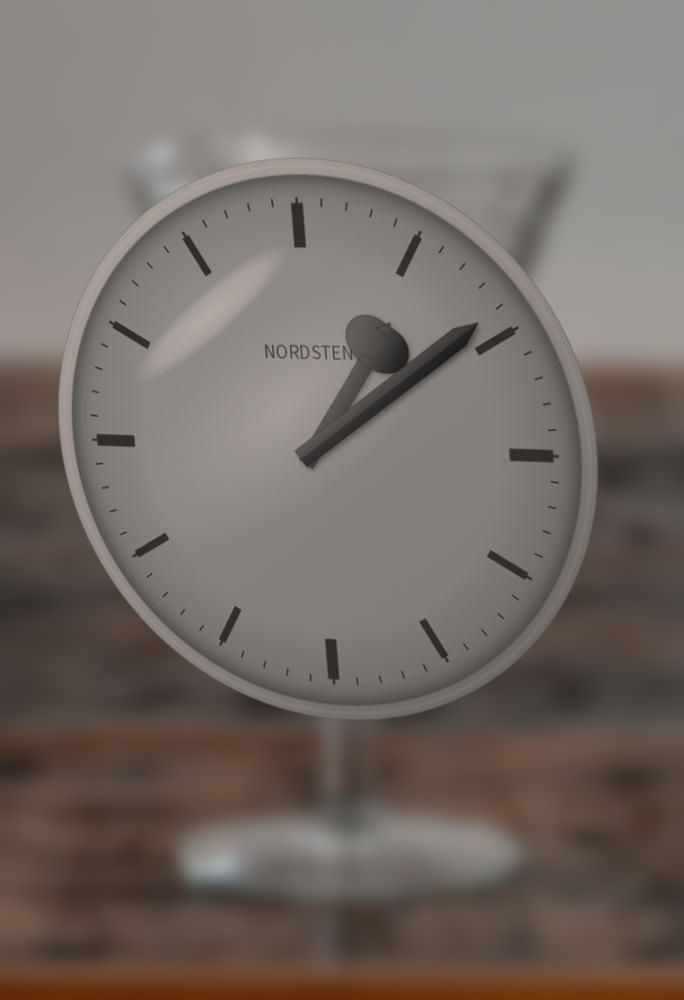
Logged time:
1h09
